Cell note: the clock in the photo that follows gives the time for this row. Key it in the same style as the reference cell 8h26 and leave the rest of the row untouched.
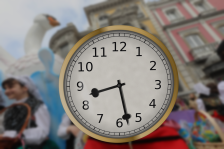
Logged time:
8h28
